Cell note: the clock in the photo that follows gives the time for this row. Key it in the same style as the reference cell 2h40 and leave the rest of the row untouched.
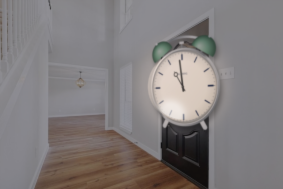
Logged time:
10h59
